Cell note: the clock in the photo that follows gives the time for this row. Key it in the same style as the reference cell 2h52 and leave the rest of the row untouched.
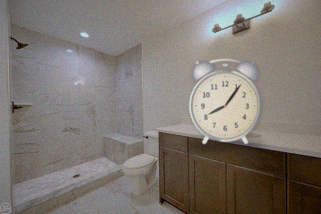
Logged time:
8h06
